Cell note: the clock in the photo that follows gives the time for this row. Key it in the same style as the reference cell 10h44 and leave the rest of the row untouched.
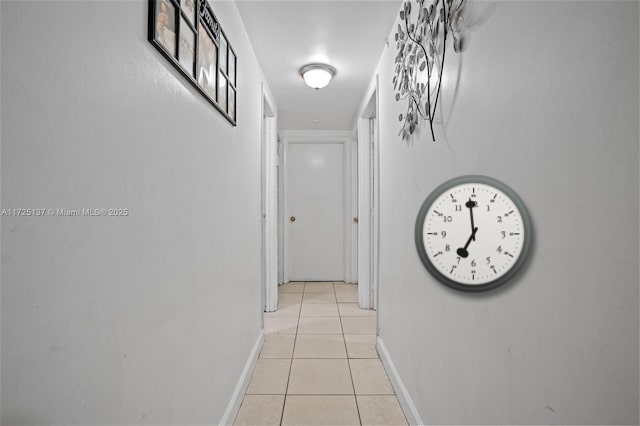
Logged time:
6h59
